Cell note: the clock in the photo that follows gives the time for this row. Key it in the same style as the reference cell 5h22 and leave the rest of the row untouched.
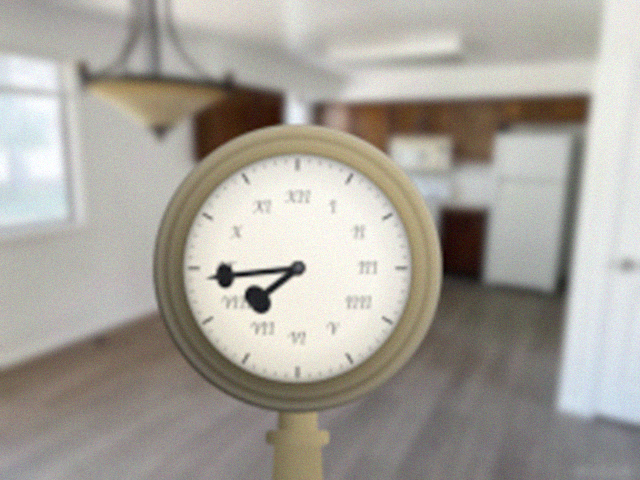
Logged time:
7h44
